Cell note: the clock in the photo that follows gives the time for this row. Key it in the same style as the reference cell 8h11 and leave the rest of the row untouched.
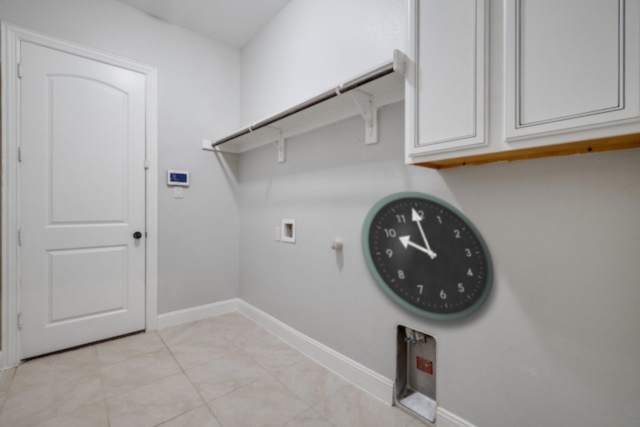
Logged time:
9h59
